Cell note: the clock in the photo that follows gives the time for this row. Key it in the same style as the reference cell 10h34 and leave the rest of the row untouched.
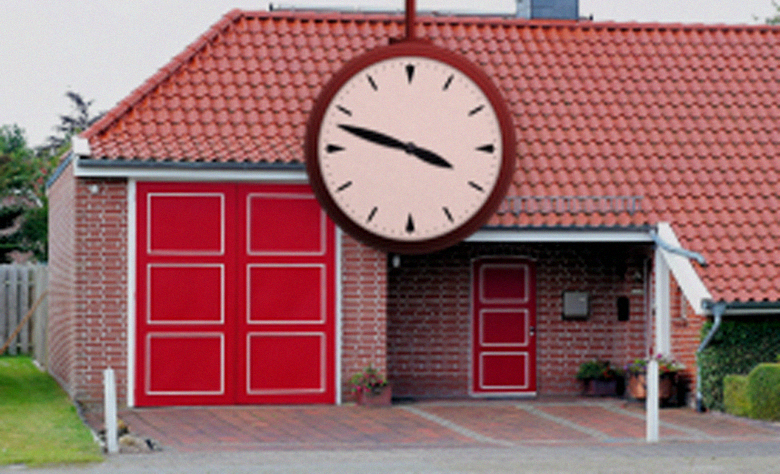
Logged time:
3h48
